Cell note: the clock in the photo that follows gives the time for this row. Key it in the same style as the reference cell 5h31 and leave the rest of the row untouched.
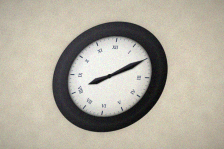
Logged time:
8h10
